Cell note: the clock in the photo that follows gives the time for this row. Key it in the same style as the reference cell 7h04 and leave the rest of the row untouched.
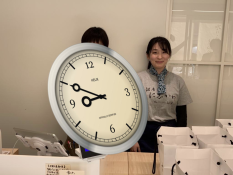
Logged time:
8h50
